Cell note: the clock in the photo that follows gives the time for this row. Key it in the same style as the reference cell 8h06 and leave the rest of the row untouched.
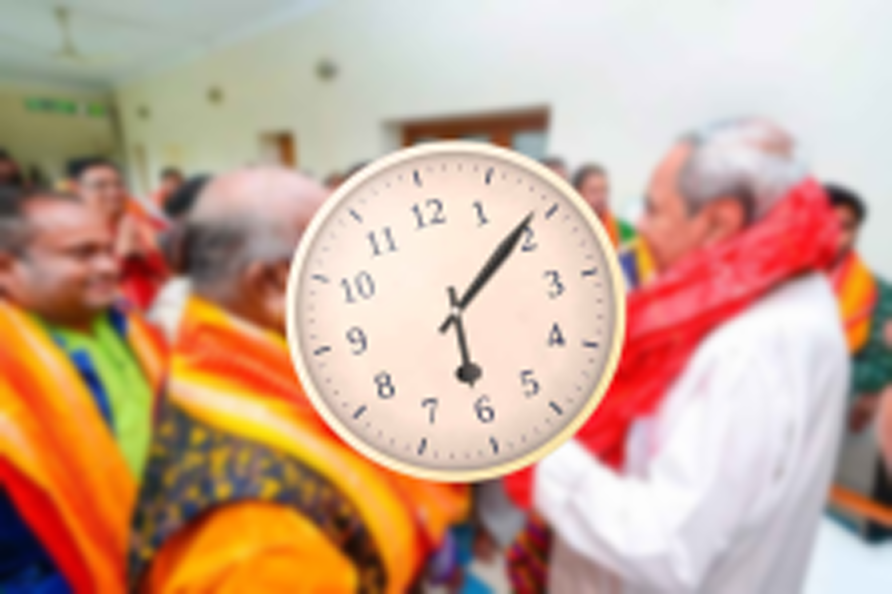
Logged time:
6h09
